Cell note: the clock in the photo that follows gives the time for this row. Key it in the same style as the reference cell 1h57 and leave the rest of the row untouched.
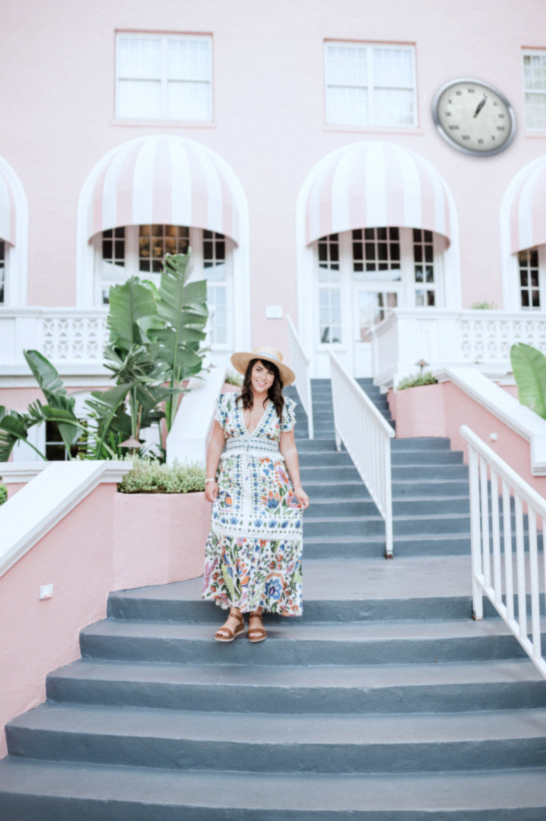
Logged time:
1h06
